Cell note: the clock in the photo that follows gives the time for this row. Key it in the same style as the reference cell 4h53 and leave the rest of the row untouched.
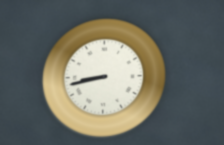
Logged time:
8h43
